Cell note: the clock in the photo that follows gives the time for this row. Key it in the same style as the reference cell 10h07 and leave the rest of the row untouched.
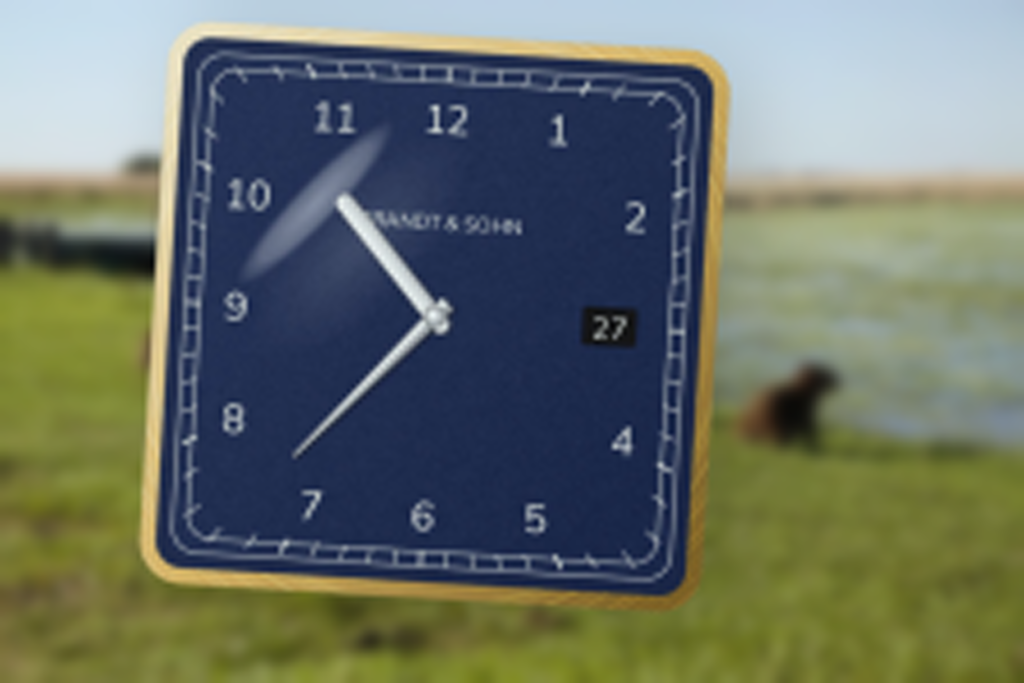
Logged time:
10h37
